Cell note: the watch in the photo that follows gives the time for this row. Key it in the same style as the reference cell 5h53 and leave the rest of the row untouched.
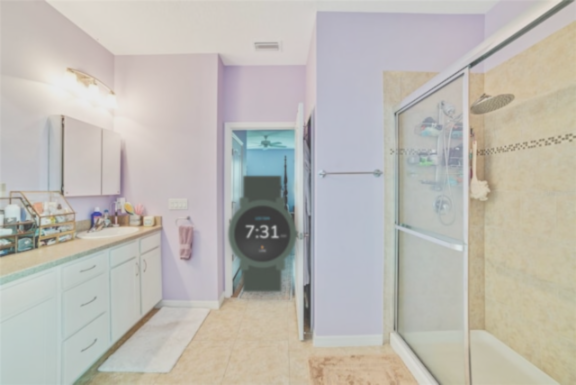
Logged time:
7h31
